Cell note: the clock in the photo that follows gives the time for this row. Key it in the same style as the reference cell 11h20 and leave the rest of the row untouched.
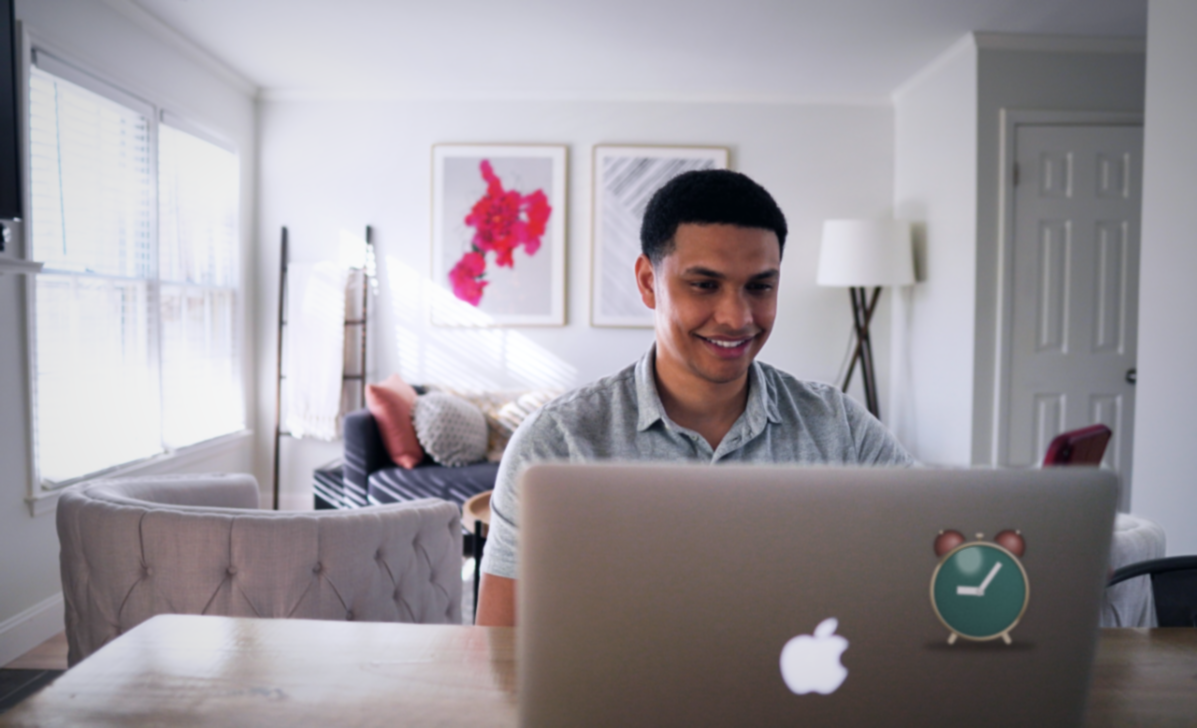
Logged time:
9h06
